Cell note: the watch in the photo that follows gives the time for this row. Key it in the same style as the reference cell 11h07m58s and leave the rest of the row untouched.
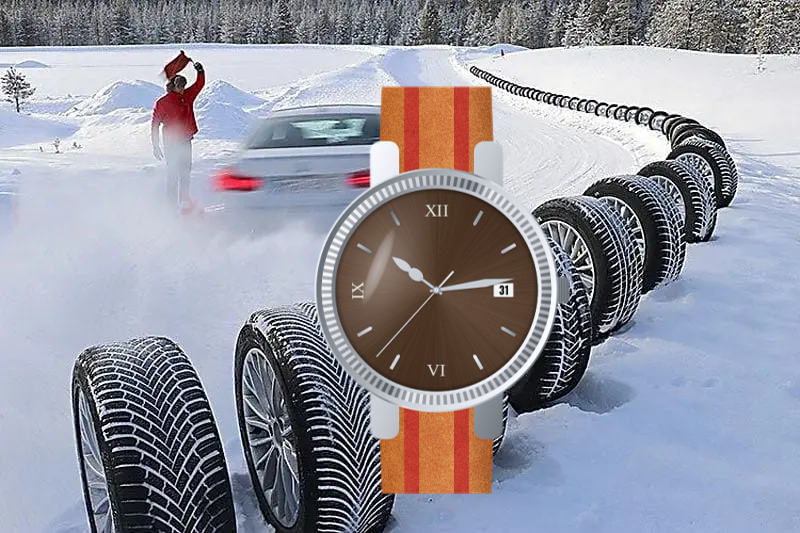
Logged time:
10h13m37s
